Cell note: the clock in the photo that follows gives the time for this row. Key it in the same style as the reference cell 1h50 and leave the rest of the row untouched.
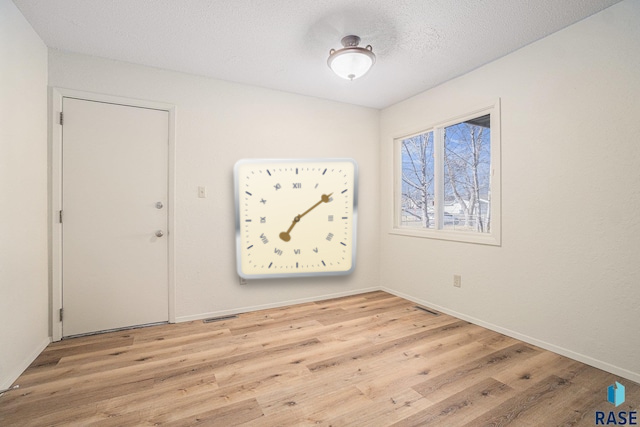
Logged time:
7h09
